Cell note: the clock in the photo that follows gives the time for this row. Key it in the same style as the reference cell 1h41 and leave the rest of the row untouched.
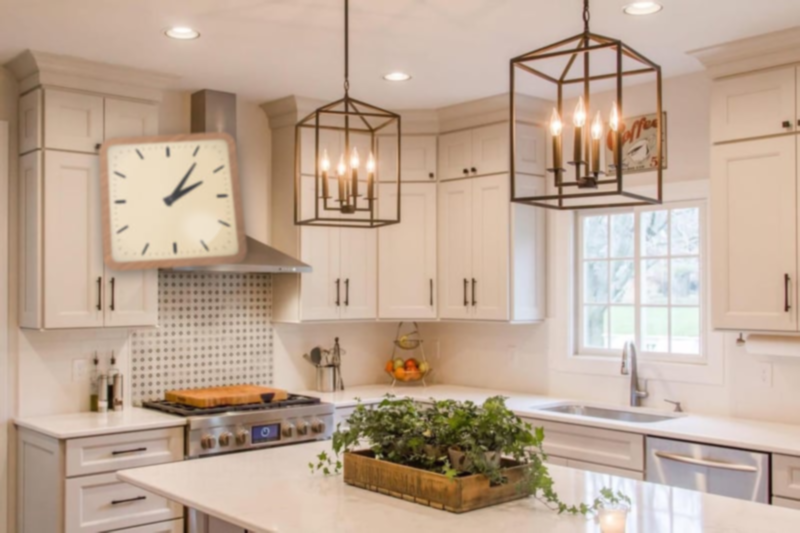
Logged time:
2h06
